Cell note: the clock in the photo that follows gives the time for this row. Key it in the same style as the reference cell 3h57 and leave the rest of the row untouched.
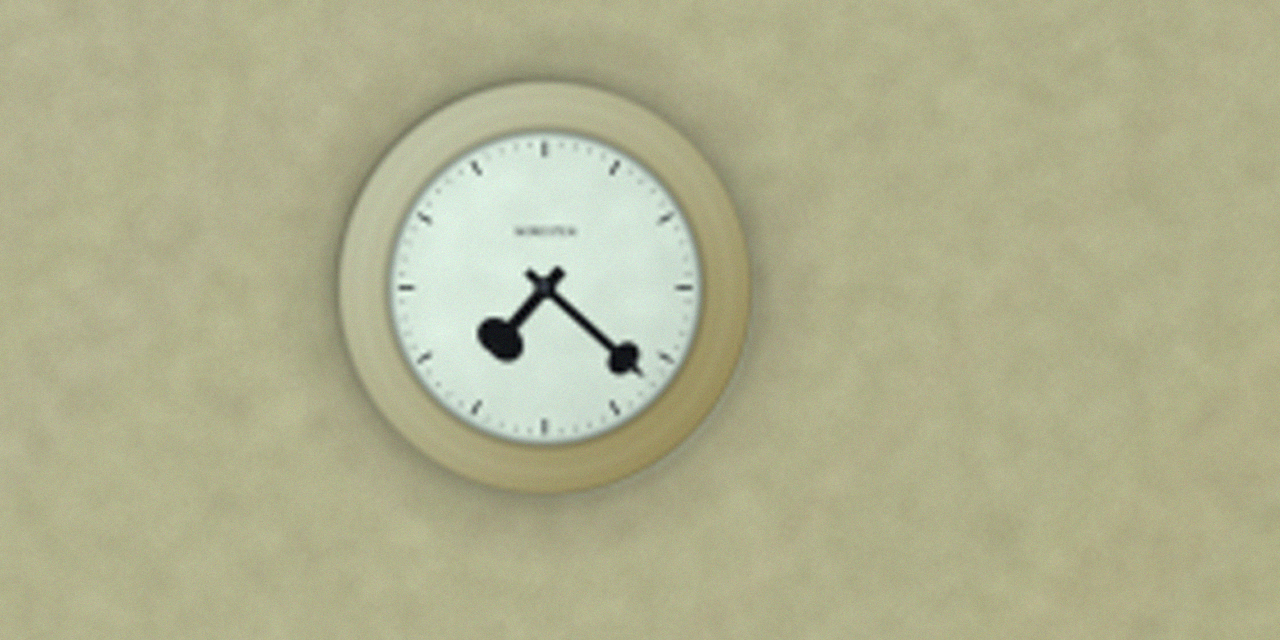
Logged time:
7h22
